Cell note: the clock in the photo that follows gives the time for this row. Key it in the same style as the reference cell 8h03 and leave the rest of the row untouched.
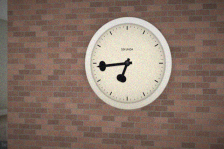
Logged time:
6h44
